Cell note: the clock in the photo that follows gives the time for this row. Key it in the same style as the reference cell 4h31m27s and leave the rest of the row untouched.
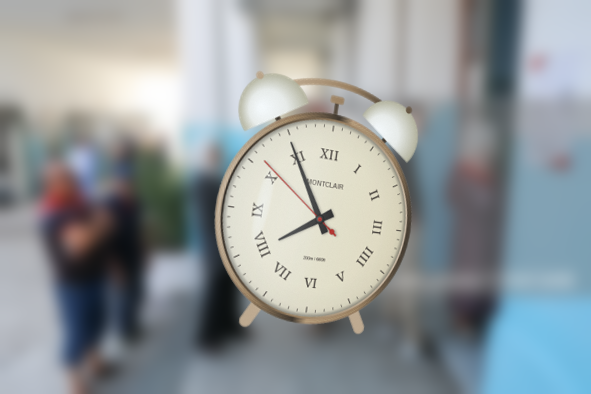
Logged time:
7h54m51s
